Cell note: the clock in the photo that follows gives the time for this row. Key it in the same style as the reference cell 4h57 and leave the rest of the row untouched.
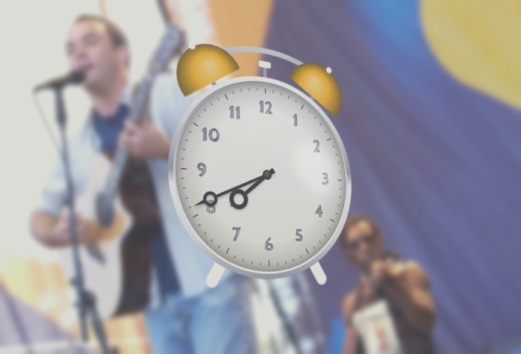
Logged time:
7h41
